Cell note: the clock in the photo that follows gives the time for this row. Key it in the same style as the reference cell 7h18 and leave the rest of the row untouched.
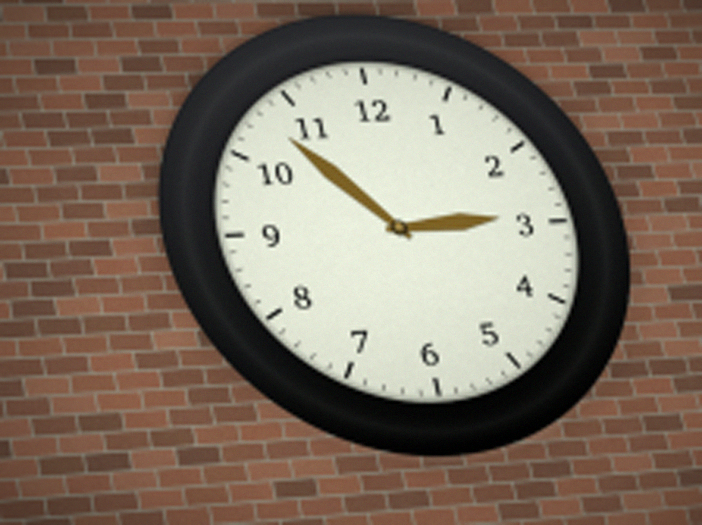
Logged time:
2h53
